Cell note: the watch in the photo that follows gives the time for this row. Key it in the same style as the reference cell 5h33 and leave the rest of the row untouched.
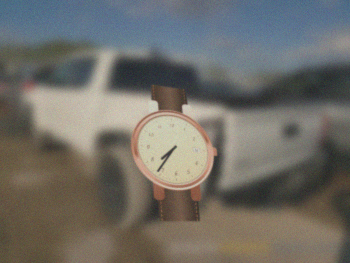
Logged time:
7h36
